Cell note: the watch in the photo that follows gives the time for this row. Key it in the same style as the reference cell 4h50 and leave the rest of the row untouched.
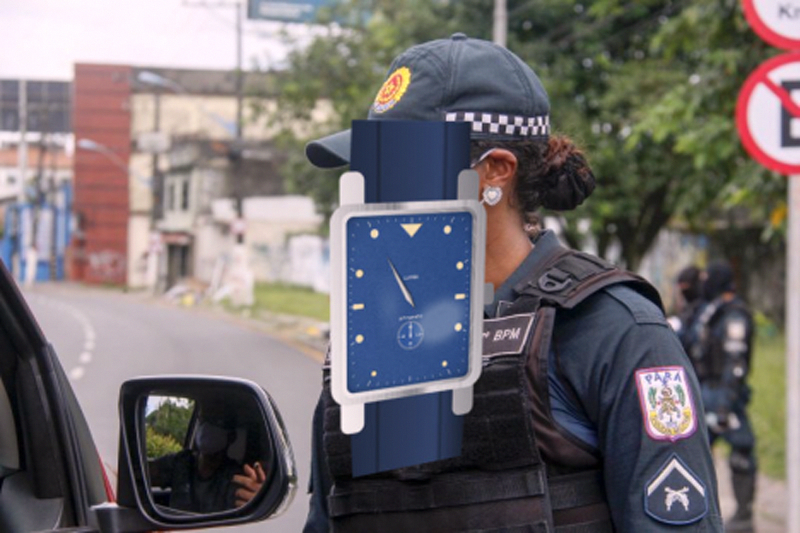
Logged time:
10h55
